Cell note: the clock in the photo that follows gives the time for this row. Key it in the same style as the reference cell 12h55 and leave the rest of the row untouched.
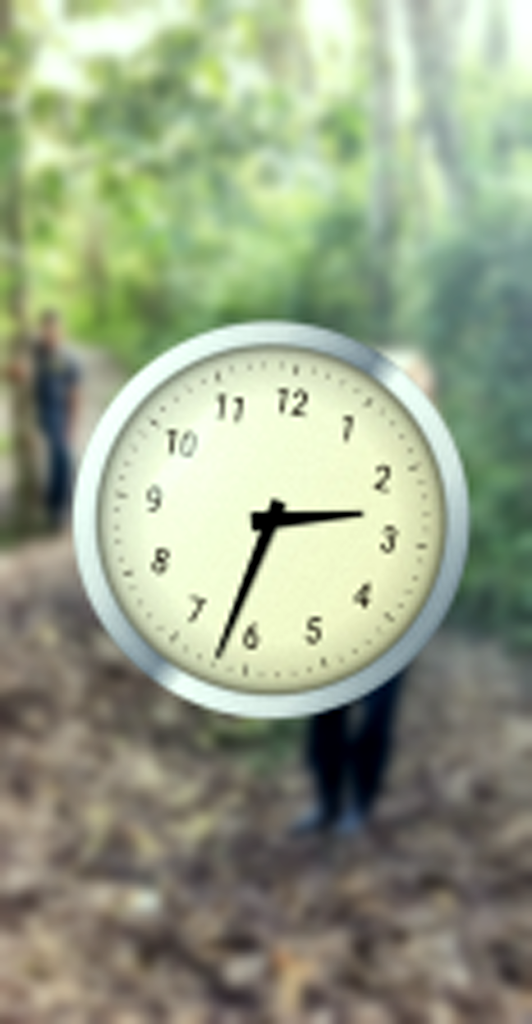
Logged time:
2h32
